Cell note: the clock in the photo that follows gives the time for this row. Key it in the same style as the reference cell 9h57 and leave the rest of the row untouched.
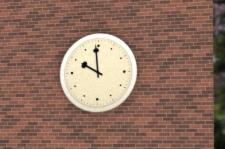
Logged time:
9h59
